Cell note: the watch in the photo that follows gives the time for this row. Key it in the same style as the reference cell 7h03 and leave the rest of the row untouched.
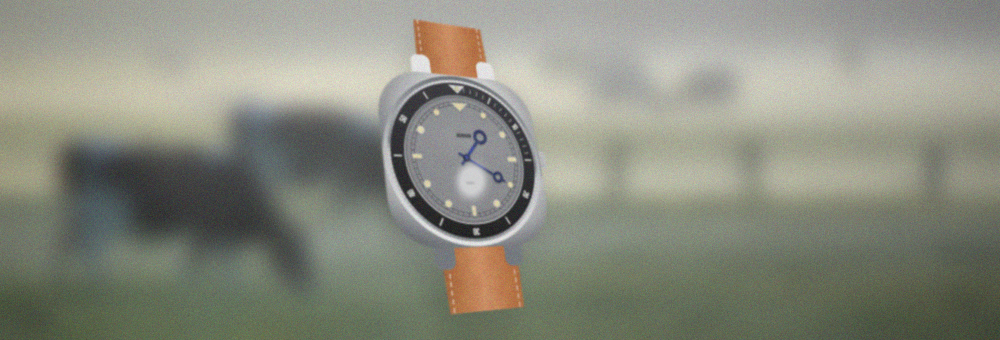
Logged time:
1h20
